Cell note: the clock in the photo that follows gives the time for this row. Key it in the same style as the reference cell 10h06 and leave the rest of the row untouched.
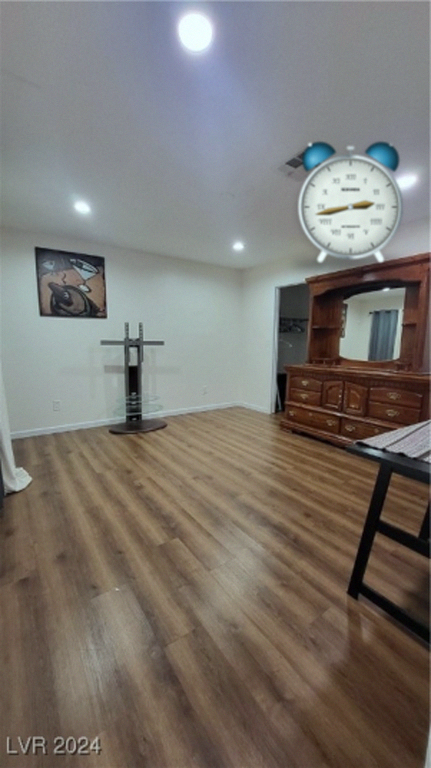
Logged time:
2h43
